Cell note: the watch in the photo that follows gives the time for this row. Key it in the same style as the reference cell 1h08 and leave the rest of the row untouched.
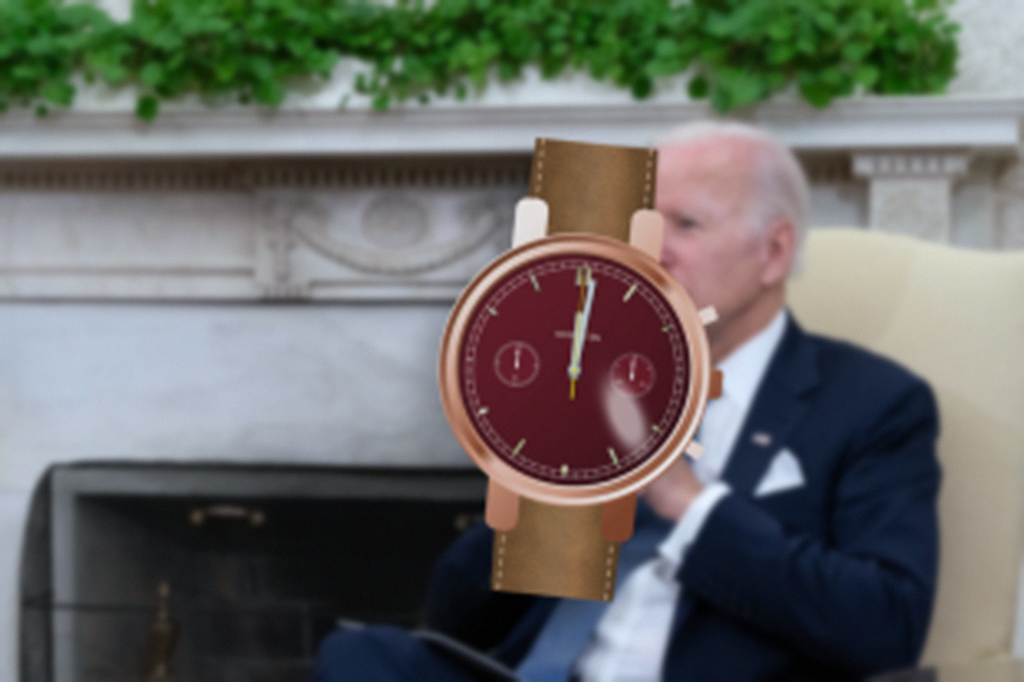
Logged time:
12h01
